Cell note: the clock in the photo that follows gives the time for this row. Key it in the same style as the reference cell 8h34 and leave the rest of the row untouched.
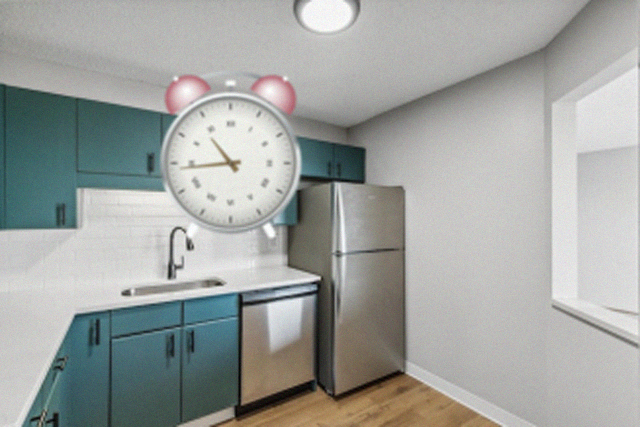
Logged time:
10h44
